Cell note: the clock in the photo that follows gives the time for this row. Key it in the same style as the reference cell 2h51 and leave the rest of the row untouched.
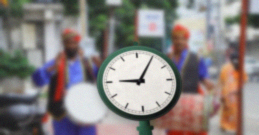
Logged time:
9h05
